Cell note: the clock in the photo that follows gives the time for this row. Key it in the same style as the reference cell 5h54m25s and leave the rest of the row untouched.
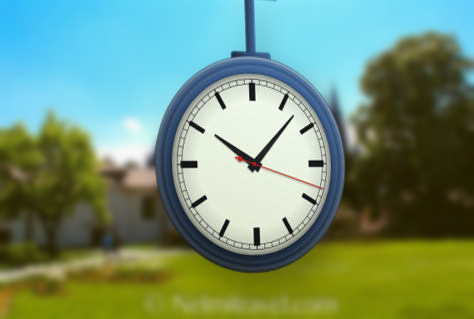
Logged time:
10h07m18s
